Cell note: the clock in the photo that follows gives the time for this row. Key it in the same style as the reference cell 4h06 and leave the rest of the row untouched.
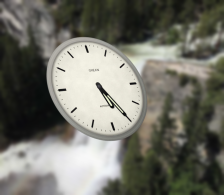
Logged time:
5h25
